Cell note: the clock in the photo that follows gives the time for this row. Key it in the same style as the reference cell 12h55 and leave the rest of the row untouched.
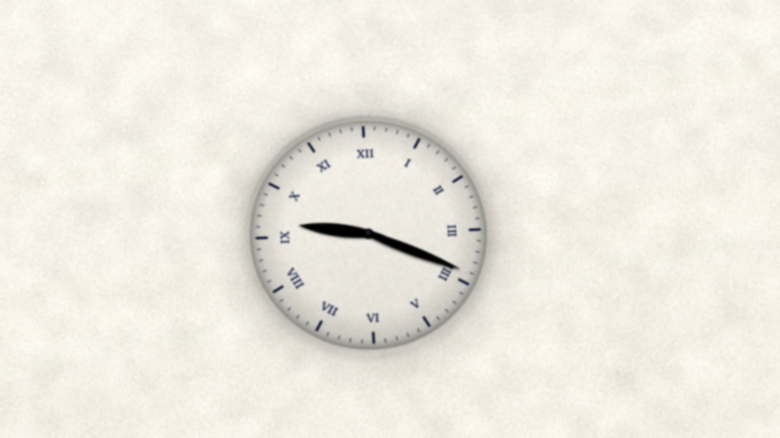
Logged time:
9h19
